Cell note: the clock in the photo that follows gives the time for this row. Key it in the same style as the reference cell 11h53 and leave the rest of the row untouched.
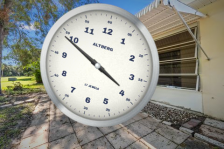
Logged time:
3h49
